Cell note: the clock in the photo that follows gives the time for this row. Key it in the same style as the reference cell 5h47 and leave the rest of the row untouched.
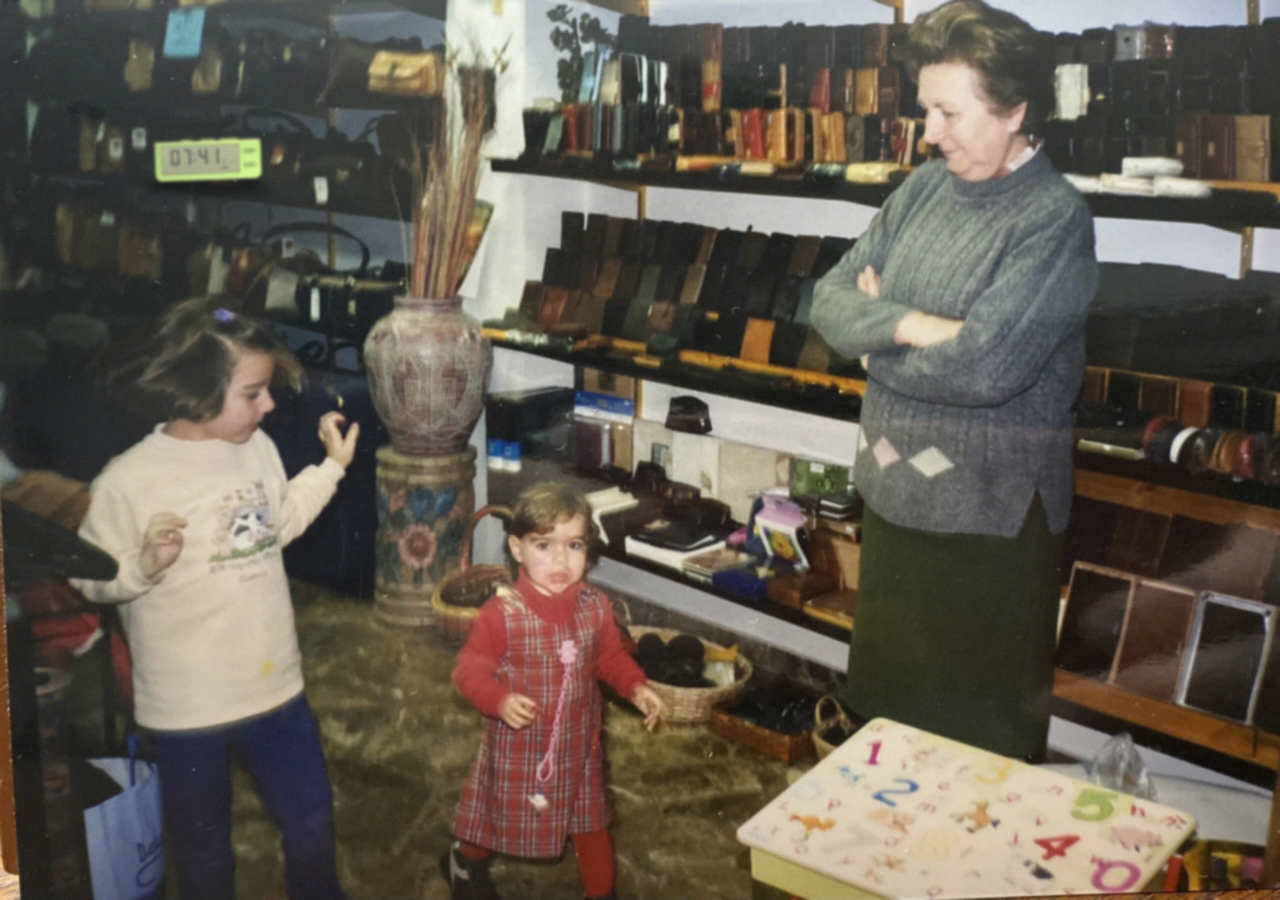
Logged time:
7h41
